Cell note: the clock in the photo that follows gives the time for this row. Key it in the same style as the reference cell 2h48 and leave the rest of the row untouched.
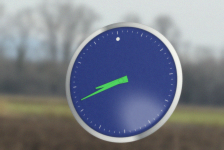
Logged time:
8h42
